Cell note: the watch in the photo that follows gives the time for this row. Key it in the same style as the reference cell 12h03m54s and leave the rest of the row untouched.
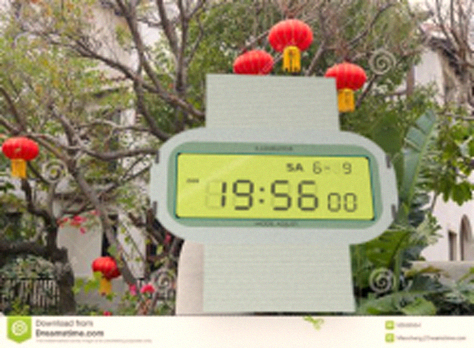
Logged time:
19h56m00s
